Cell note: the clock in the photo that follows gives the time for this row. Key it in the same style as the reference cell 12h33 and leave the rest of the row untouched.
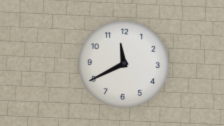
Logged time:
11h40
